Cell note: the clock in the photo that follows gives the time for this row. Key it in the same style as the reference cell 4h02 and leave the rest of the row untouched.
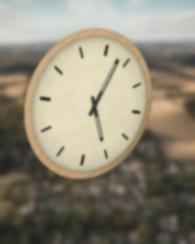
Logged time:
5h03
